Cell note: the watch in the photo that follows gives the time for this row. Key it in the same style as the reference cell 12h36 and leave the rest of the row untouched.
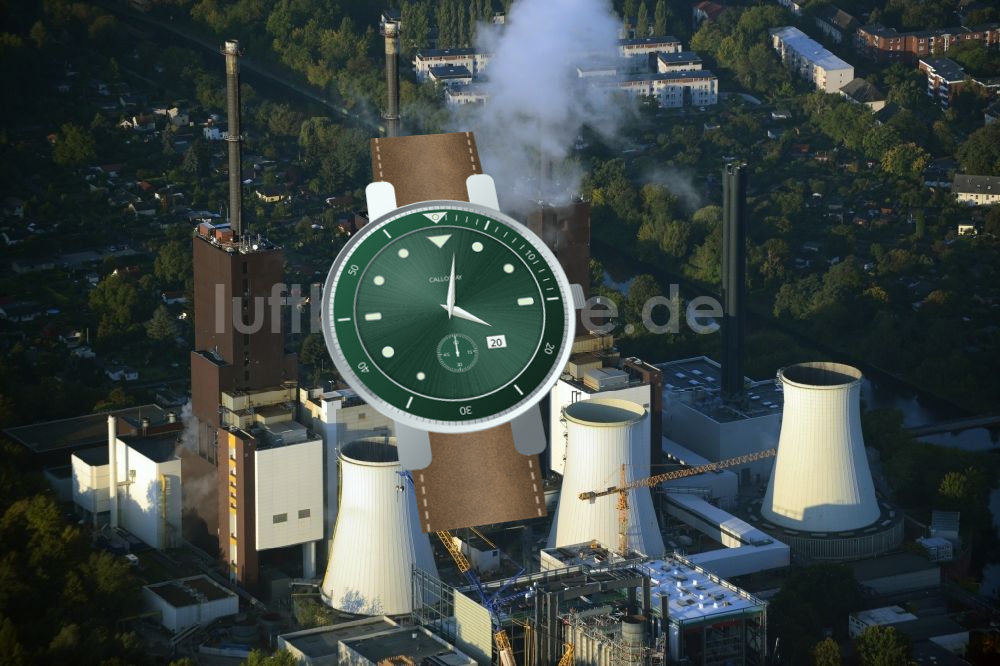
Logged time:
4h02
